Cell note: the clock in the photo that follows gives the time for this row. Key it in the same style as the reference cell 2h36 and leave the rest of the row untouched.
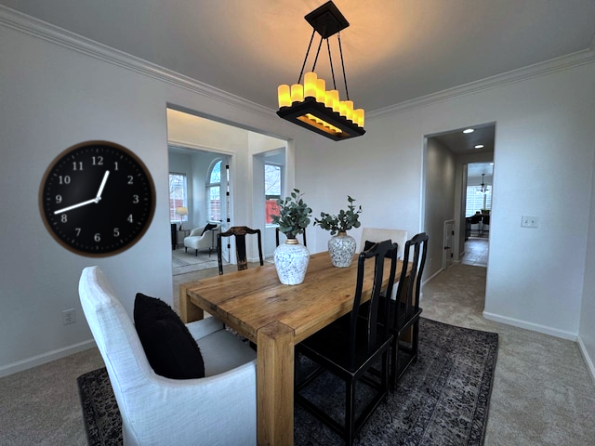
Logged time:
12h42
